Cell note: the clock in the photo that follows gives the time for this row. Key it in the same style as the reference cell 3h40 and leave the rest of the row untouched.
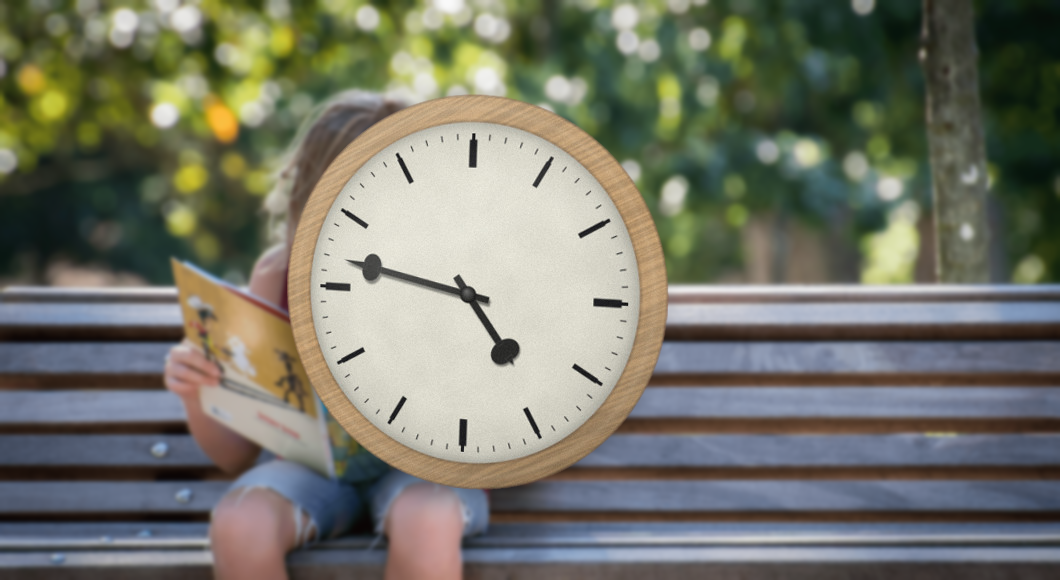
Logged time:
4h47
